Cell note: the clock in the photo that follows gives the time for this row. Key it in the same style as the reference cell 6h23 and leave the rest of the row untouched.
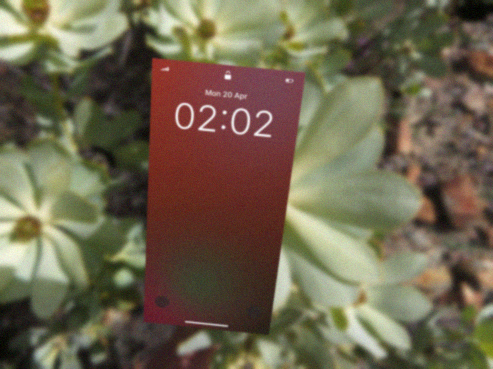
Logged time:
2h02
